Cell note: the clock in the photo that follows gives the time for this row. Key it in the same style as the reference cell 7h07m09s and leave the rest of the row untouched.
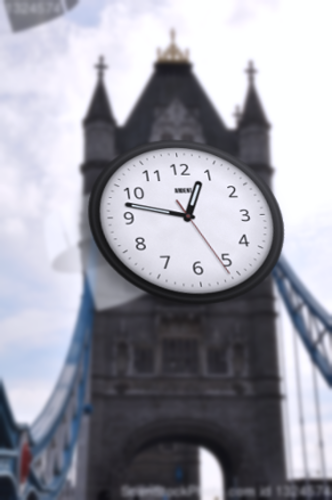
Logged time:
12h47m26s
